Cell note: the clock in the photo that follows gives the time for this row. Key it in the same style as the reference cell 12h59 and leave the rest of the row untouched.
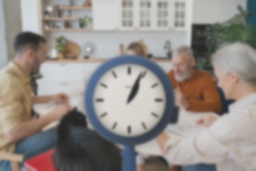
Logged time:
1h04
